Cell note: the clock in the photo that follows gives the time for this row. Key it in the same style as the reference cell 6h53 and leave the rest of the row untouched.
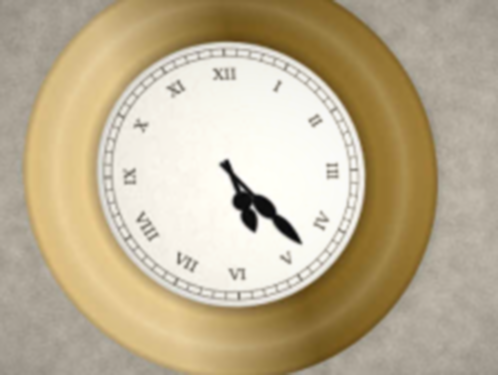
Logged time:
5h23
